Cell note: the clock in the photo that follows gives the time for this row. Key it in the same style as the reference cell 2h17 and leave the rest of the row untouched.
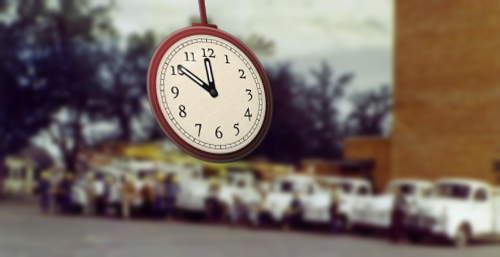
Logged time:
11h51
